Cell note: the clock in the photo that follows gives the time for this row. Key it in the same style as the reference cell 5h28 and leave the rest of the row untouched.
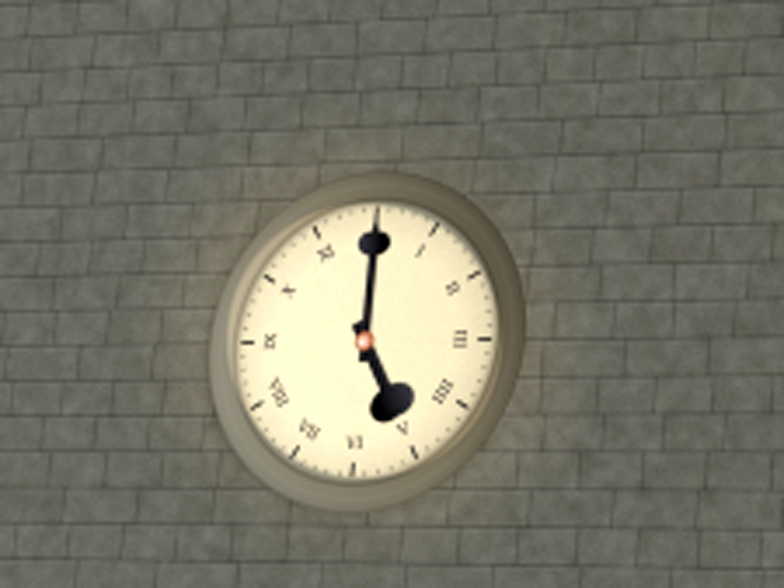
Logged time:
5h00
